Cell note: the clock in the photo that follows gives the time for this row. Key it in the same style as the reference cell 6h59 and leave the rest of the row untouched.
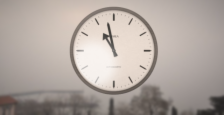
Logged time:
10h58
